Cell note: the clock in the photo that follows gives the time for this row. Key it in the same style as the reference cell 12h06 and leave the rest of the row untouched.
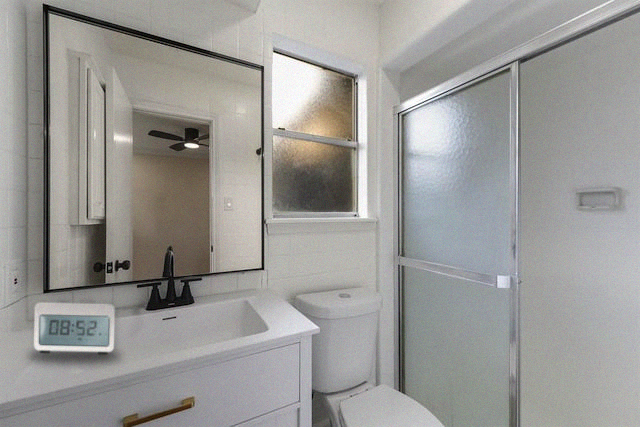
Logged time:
8h52
